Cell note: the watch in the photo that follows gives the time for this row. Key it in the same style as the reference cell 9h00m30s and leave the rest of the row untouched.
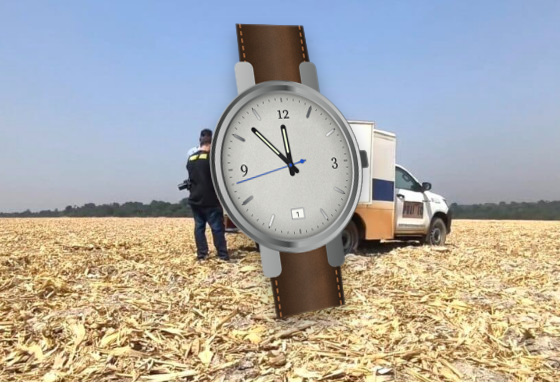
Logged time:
11h52m43s
